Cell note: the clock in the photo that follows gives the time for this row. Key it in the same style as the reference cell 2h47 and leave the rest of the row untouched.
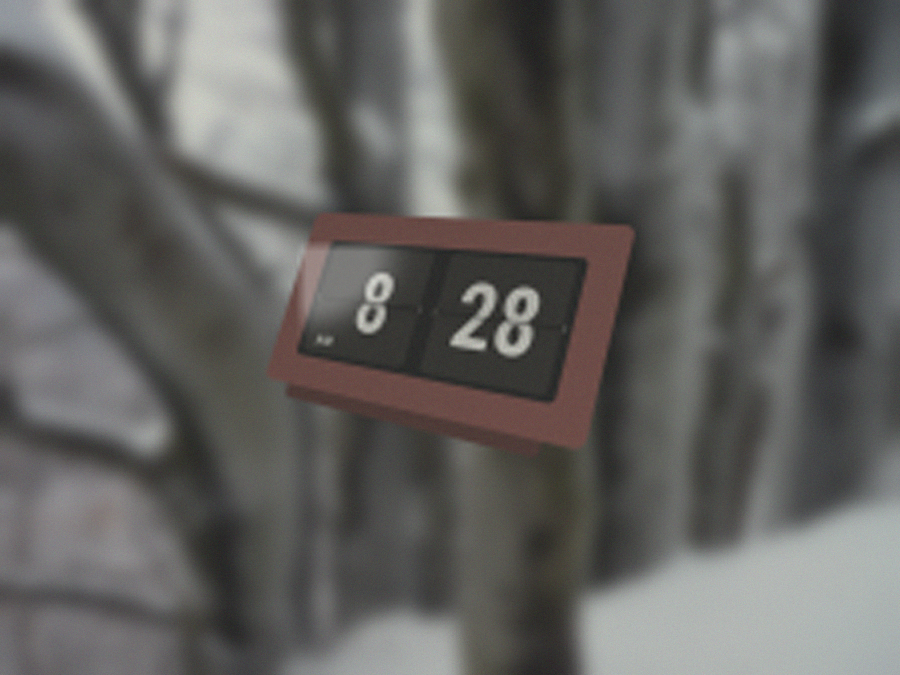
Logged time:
8h28
